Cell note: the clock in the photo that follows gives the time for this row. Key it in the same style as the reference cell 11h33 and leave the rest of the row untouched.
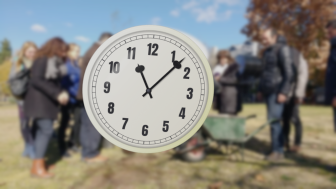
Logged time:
11h07
